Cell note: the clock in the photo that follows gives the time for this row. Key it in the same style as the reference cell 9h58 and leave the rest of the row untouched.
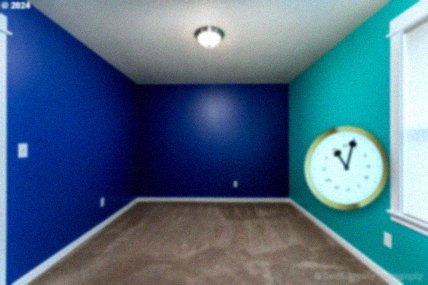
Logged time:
11h03
